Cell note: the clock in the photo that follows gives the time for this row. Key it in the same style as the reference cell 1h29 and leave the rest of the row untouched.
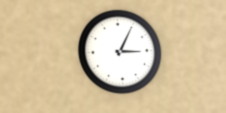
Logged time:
3h05
